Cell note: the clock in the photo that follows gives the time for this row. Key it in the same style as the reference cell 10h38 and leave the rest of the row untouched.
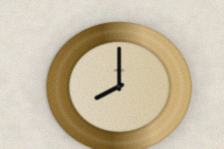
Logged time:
8h00
